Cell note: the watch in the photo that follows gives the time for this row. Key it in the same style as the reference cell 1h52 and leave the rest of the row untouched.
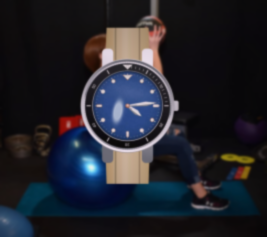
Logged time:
4h14
